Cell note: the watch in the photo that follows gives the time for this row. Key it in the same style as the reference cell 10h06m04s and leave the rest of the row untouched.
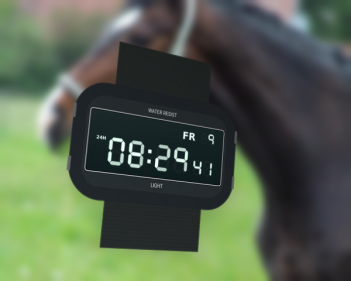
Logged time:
8h29m41s
